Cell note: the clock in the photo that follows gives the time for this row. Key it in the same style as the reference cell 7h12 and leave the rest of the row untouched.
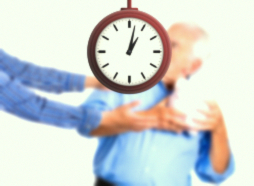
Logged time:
1h02
